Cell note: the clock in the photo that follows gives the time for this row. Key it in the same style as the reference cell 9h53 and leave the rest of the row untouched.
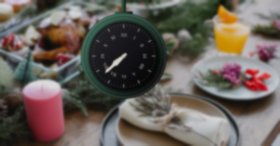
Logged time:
7h38
